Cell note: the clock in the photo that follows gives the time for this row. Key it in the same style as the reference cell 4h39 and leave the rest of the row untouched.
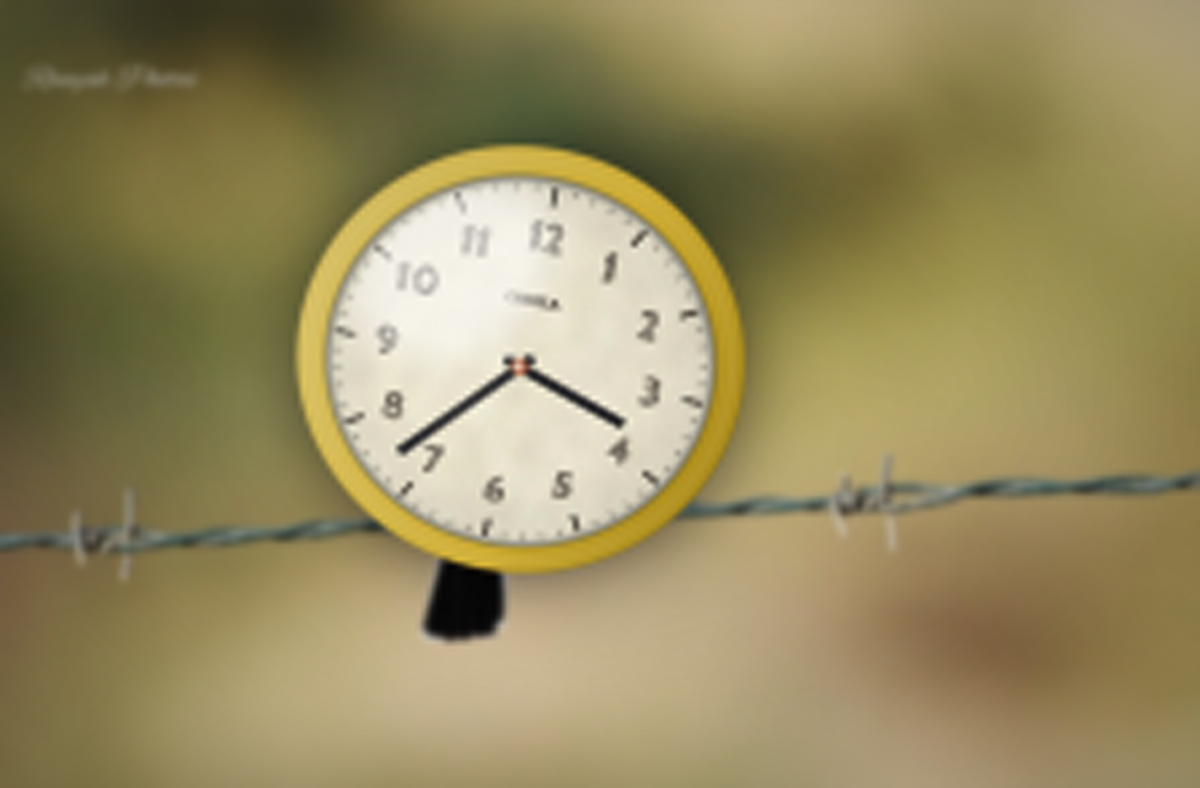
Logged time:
3h37
